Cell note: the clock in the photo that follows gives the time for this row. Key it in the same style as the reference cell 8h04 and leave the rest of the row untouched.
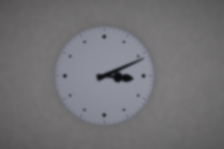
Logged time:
3h11
